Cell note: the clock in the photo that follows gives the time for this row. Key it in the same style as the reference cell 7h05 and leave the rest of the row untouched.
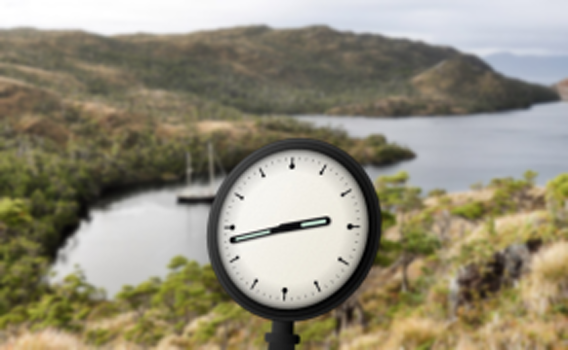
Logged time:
2h43
